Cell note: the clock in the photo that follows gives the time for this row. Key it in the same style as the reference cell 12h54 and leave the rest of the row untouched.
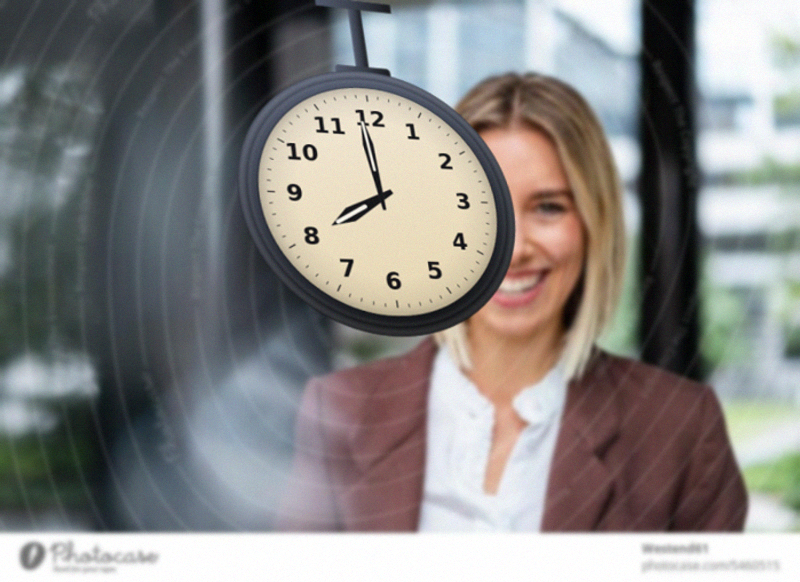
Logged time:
7h59
